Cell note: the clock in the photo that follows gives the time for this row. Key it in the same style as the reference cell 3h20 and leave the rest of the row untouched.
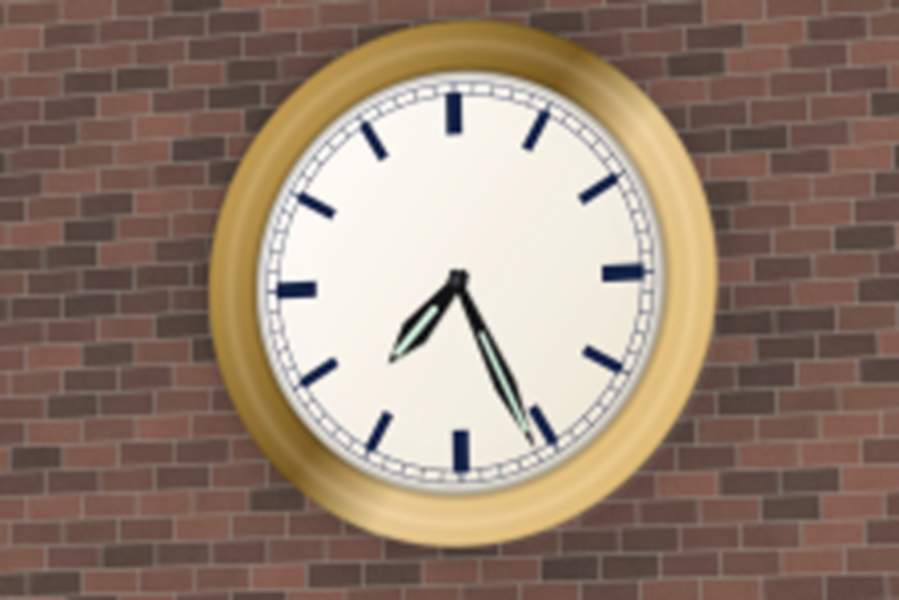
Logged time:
7h26
